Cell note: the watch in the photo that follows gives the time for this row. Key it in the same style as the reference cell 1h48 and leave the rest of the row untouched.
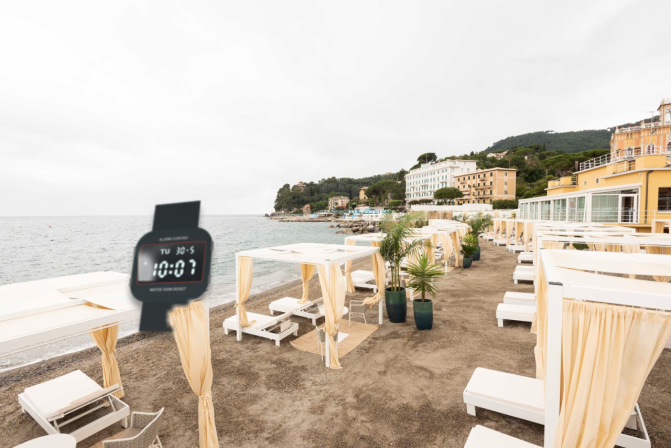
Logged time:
10h07
